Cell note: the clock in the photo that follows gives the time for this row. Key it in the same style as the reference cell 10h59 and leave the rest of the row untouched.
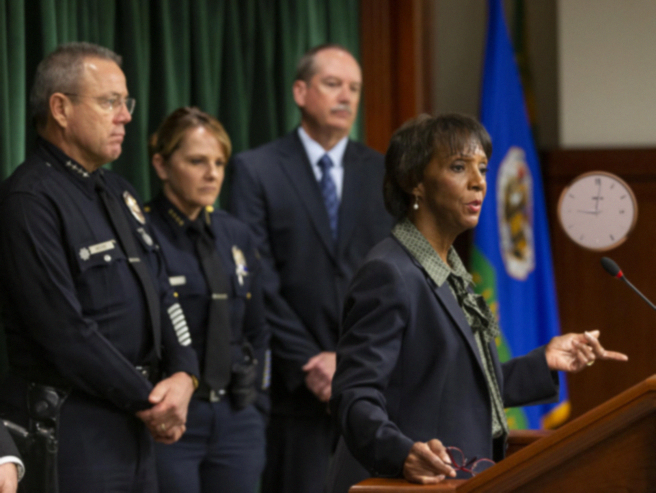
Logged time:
9h01
